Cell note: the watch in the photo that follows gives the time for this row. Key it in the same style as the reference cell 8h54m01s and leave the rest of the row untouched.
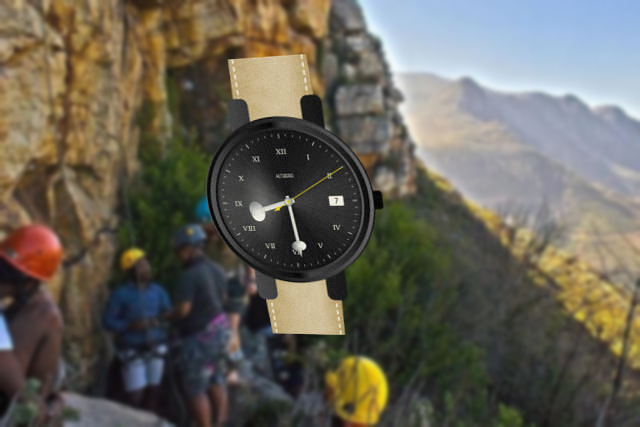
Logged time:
8h29m10s
